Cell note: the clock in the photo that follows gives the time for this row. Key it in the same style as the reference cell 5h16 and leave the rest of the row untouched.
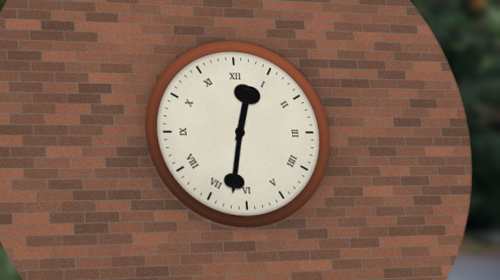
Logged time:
12h32
